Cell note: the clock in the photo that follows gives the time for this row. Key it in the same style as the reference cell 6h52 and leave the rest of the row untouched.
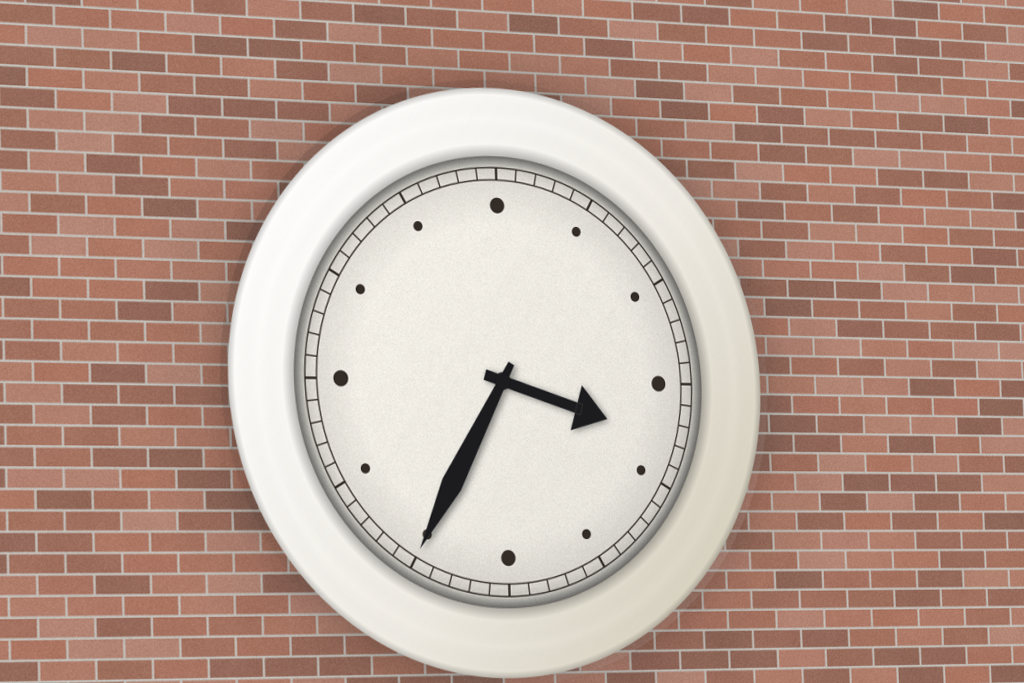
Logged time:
3h35
